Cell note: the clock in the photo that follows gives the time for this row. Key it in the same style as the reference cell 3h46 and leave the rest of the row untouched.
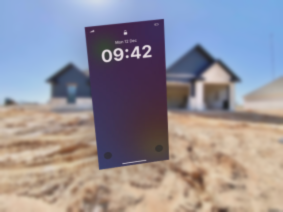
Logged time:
9h42
